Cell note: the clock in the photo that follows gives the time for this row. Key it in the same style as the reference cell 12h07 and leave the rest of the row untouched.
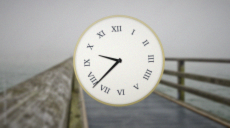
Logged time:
9h38
